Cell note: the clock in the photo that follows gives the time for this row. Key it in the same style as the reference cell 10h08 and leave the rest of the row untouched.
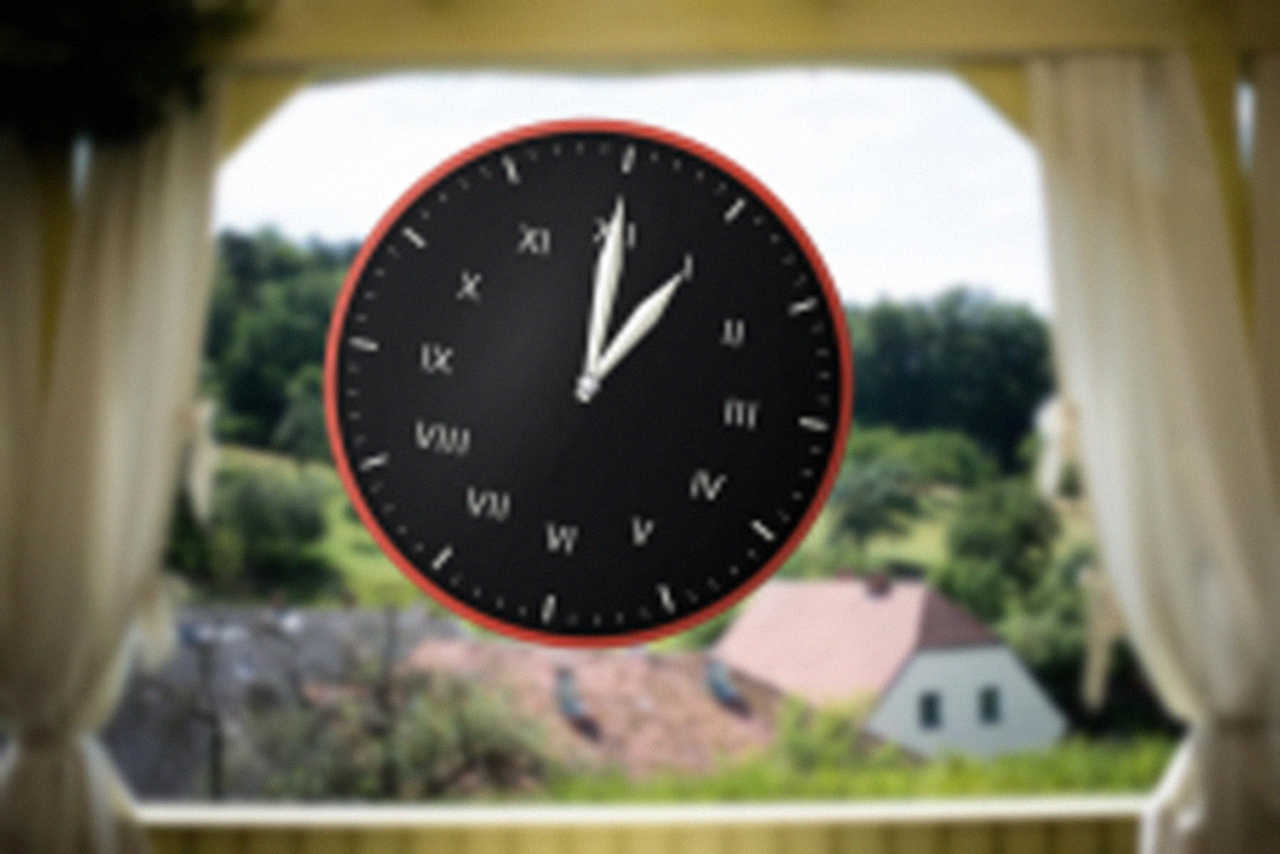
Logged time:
1h00
